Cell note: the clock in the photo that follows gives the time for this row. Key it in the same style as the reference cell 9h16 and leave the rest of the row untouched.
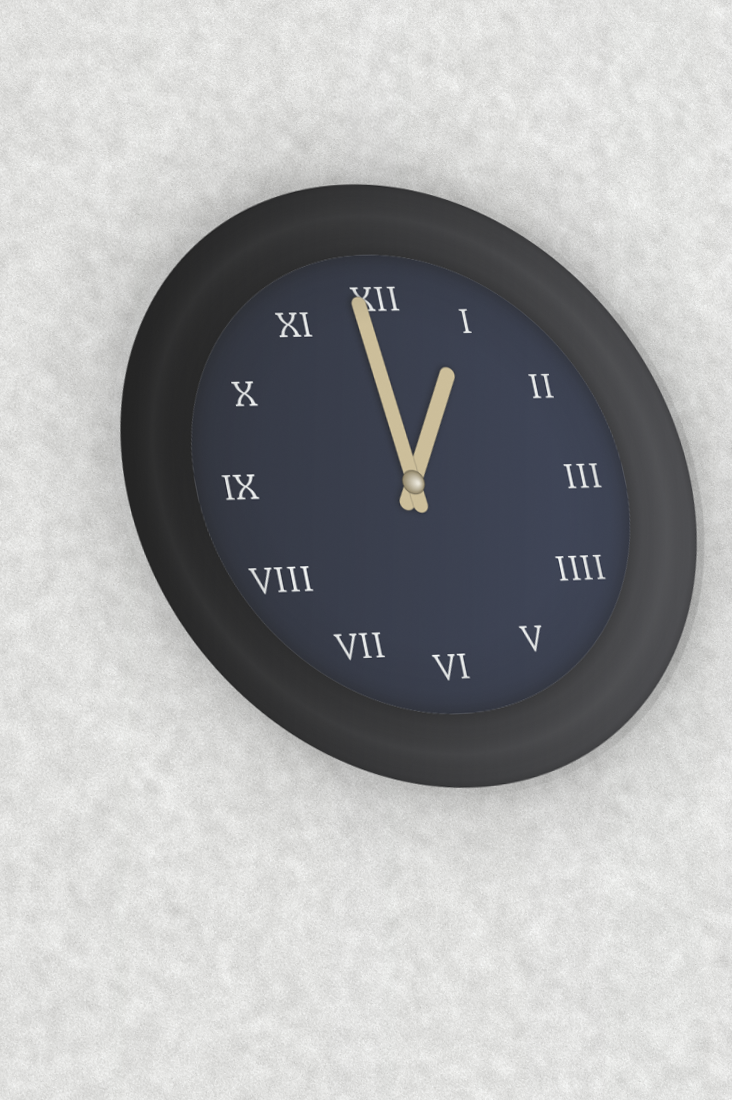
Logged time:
12h59
